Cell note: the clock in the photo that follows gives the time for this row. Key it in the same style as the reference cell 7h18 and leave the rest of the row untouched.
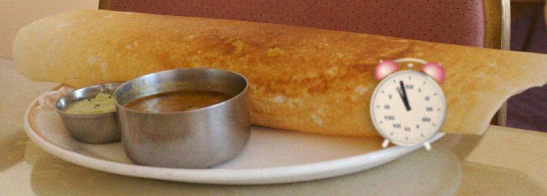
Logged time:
10h57
